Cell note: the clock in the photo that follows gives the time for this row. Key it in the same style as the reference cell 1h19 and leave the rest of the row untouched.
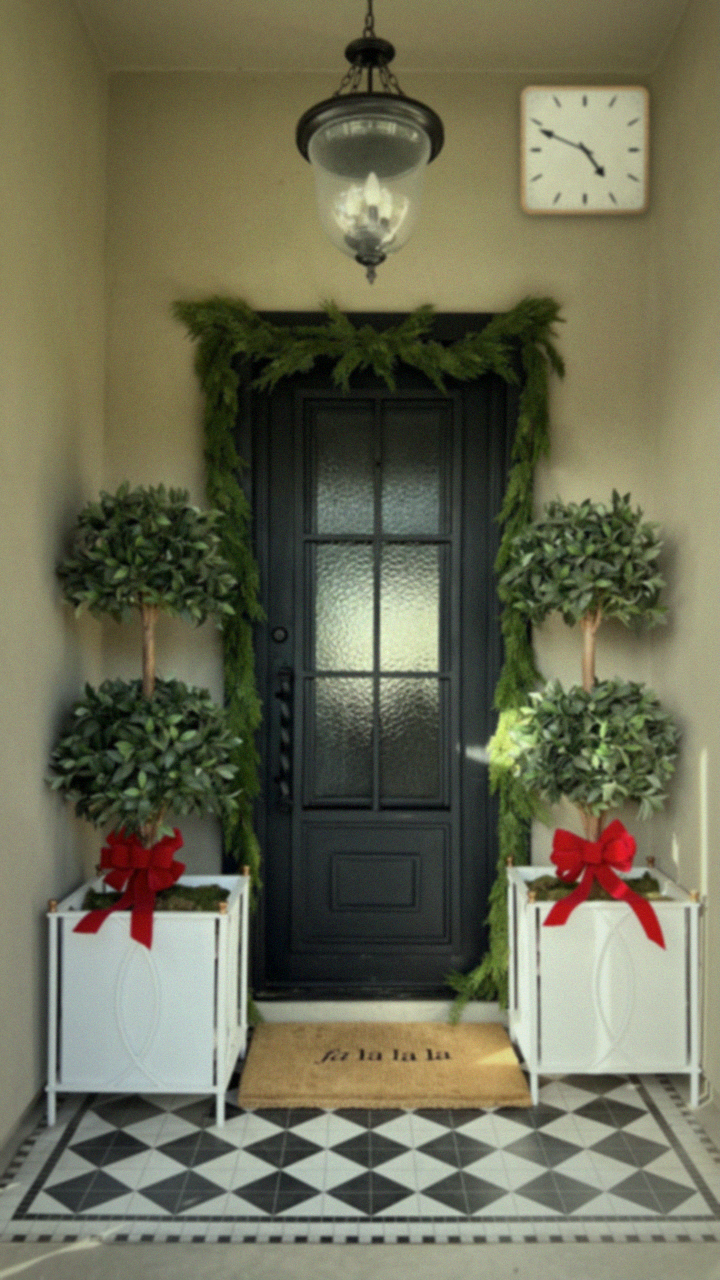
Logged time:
4h49
